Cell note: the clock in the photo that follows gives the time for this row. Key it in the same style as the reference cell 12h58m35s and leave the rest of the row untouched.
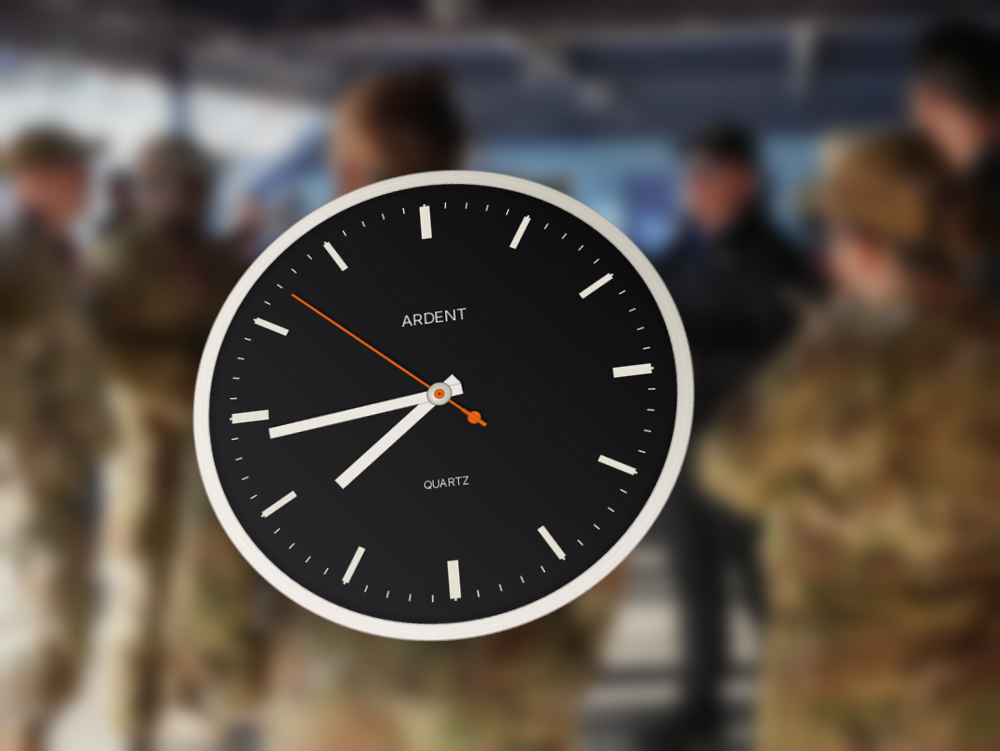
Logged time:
7h43m52s
